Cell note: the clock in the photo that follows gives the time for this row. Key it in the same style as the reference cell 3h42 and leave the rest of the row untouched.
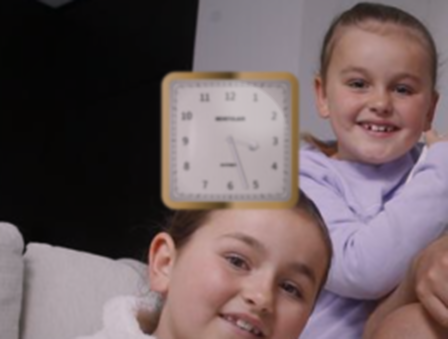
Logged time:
3h27
